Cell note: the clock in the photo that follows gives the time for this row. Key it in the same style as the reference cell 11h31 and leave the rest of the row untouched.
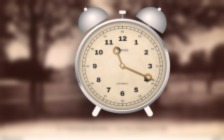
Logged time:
11h19
